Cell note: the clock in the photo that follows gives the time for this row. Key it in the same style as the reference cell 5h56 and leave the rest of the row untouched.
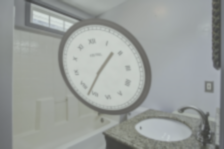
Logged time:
1h37
